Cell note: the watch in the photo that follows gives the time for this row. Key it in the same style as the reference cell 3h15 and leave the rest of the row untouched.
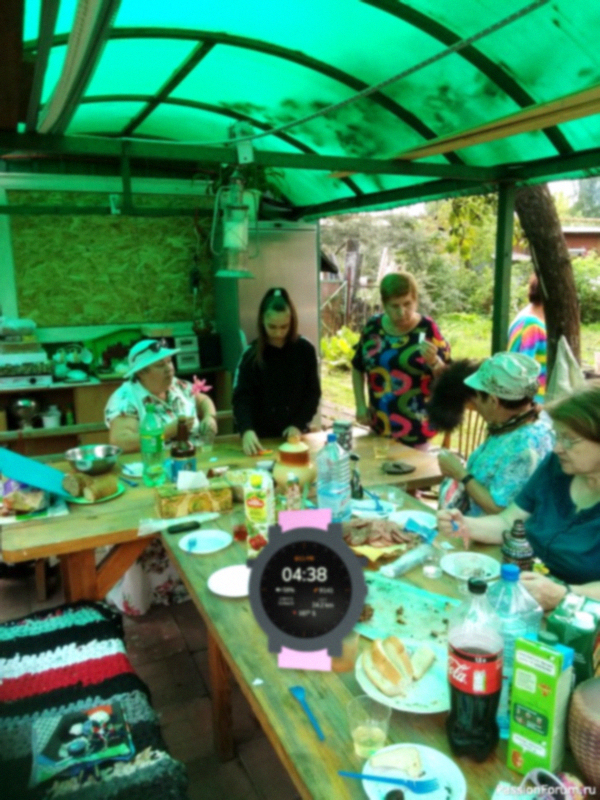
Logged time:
4h38
